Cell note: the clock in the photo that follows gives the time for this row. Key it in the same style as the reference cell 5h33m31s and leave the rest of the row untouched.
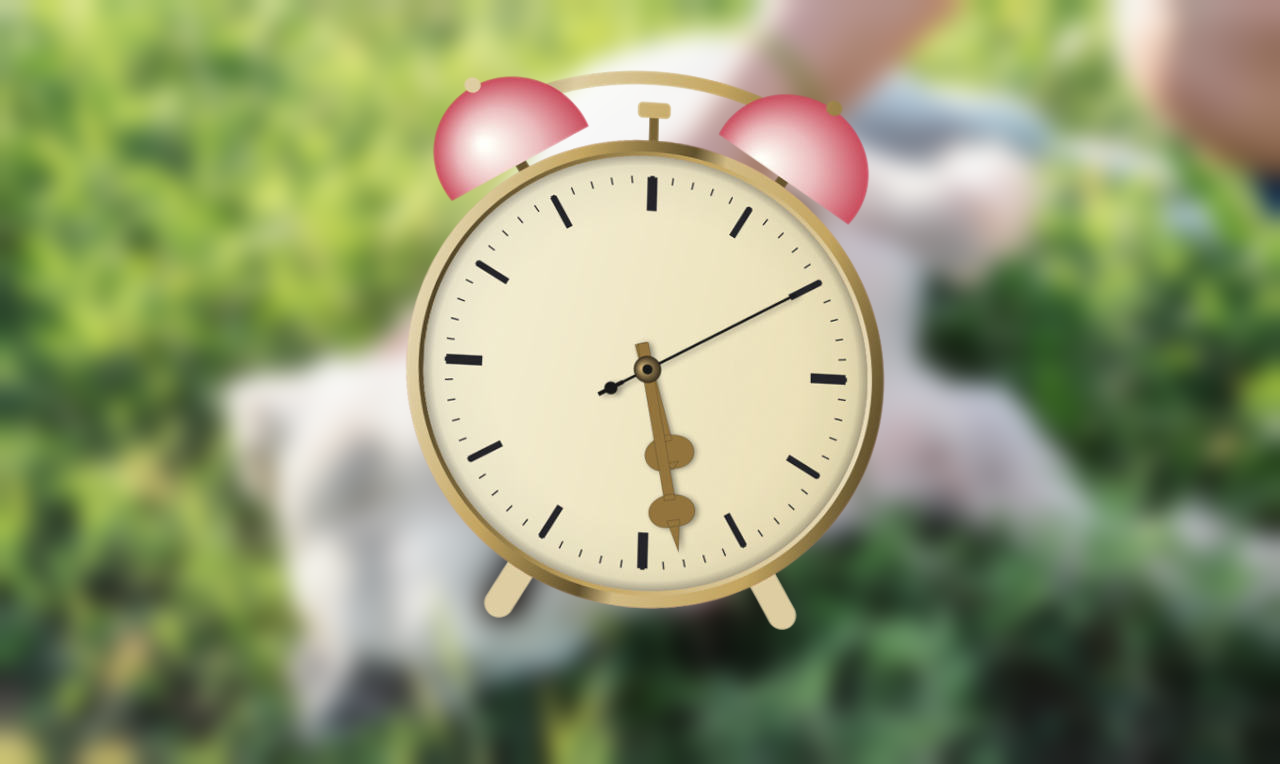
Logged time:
5h28m10s
